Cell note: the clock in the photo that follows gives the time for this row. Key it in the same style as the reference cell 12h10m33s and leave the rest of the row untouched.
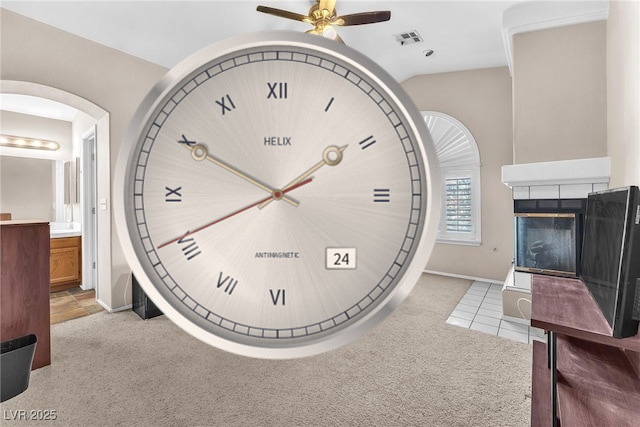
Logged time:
1h49m41s
